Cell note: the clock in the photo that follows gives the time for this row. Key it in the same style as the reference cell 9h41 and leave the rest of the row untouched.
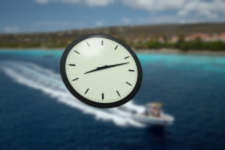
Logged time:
8h12
